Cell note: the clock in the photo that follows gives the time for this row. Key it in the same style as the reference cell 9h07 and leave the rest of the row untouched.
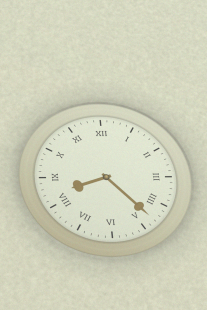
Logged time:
8h23
